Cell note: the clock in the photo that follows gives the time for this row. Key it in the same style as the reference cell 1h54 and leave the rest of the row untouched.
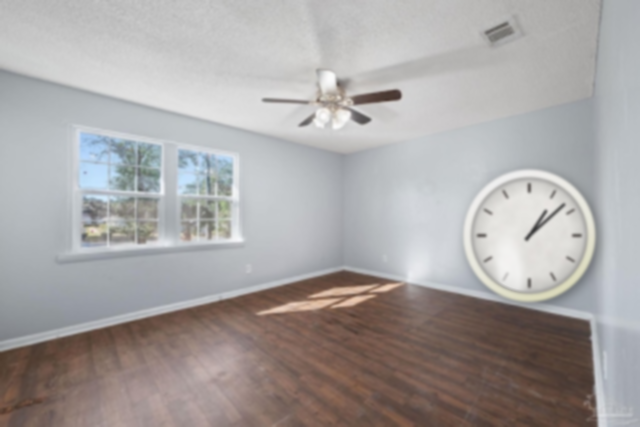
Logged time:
1h08
